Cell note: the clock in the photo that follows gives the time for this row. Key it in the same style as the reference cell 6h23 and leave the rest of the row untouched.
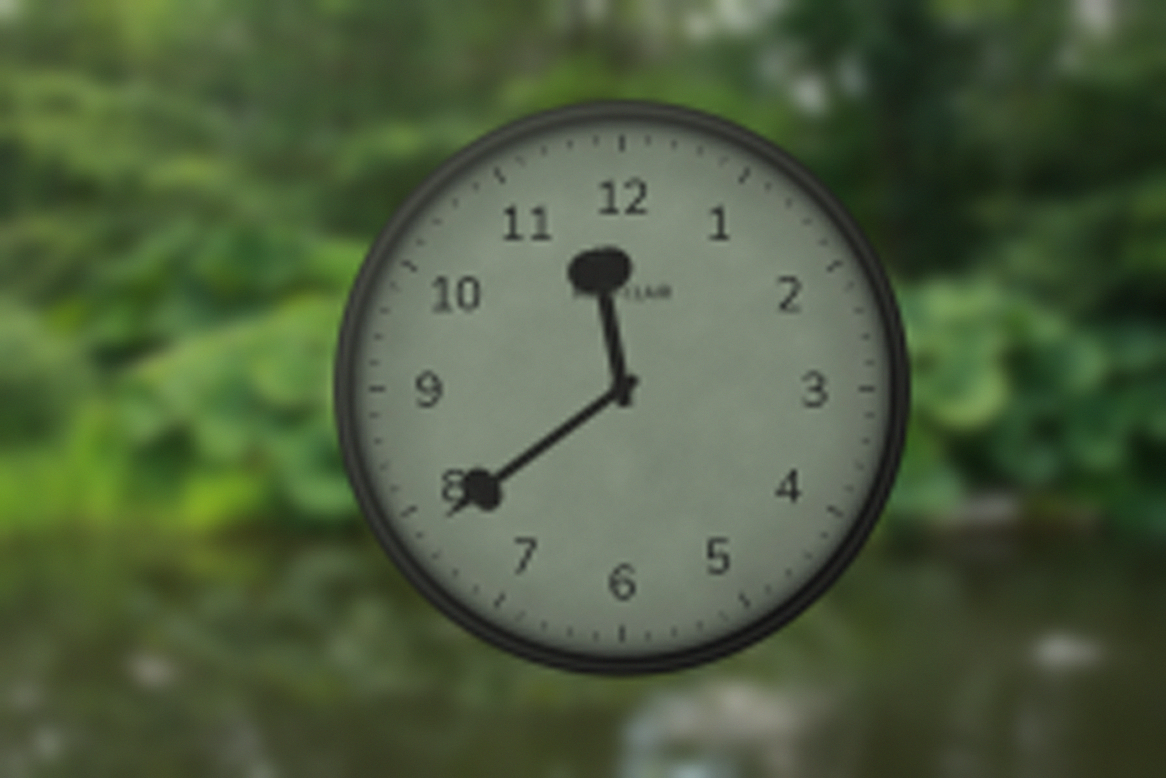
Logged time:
11h39
